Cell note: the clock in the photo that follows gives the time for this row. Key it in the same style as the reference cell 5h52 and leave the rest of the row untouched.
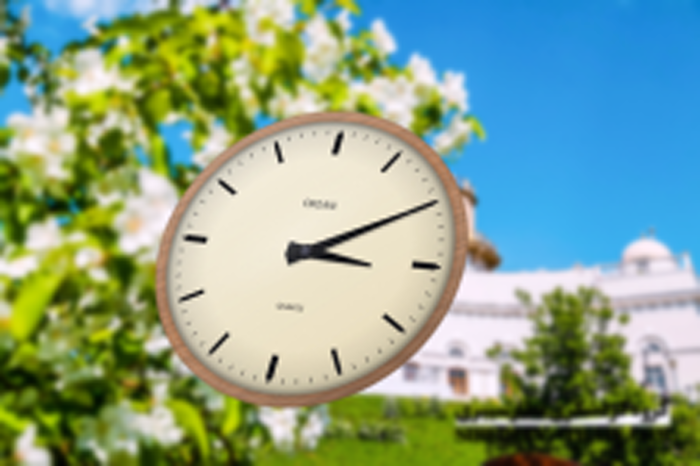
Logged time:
3h10
